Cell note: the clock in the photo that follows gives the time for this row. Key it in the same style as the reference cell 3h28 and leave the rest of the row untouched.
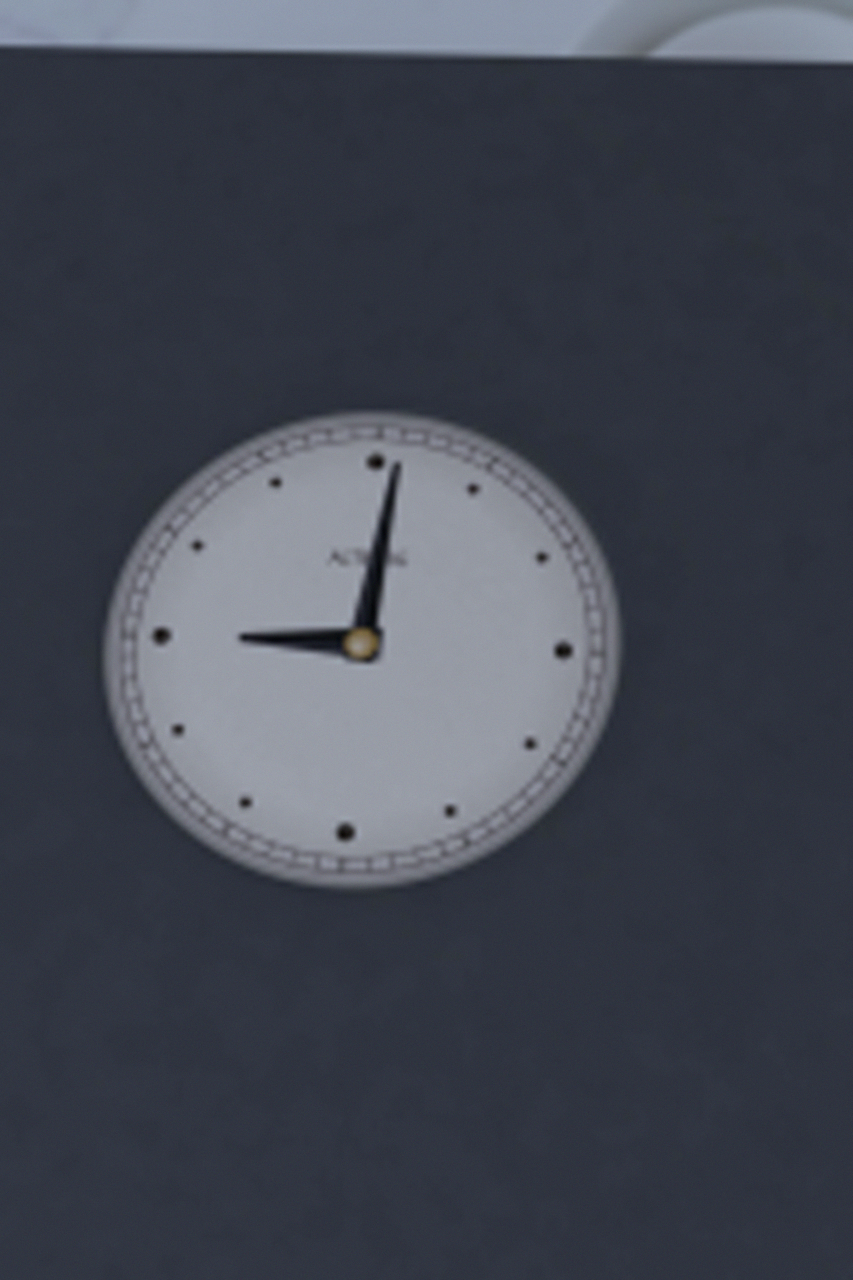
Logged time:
9h01
